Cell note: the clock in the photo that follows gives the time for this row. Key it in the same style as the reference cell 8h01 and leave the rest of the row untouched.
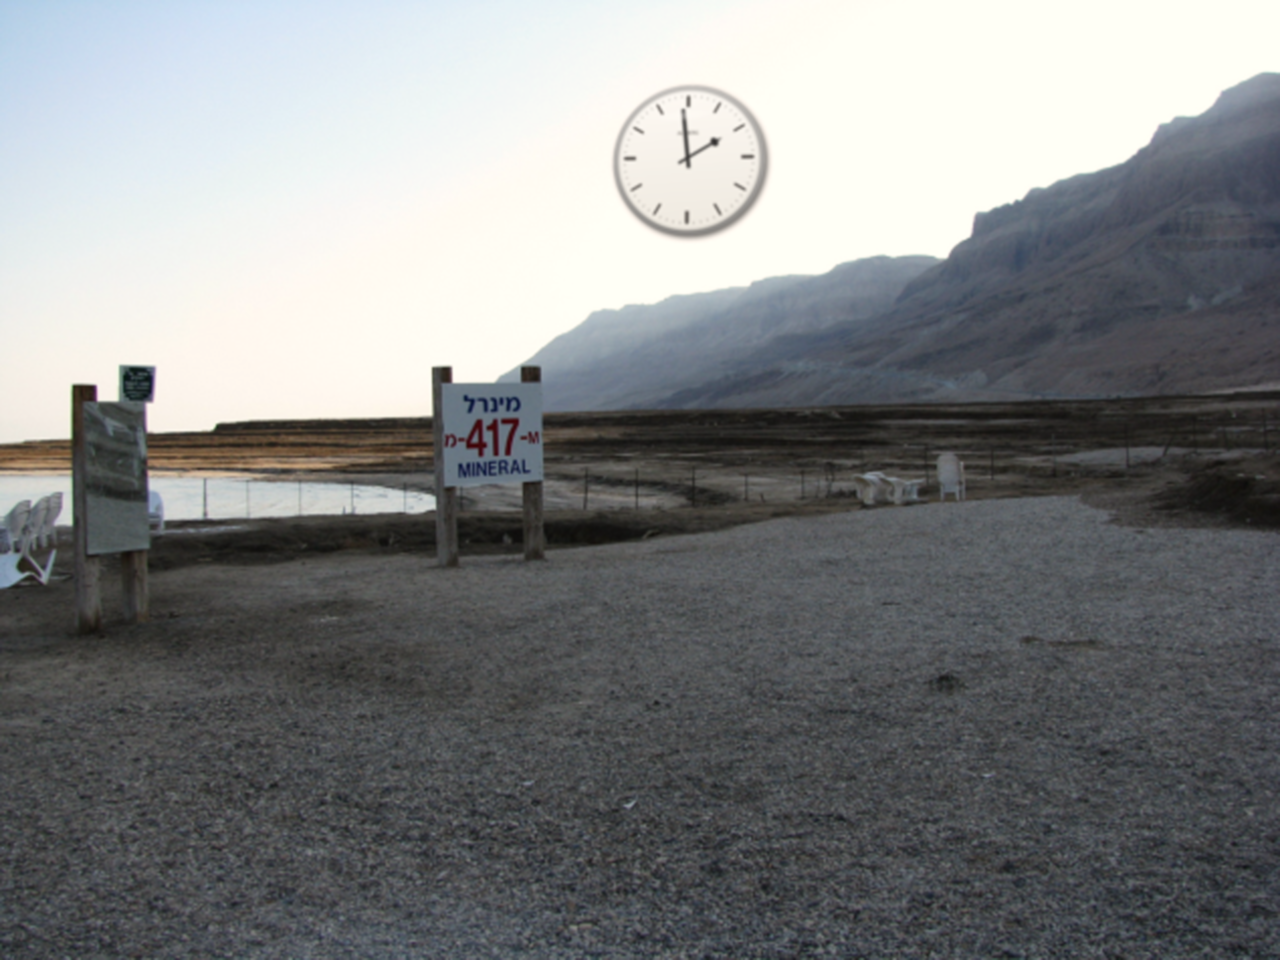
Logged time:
1h59
